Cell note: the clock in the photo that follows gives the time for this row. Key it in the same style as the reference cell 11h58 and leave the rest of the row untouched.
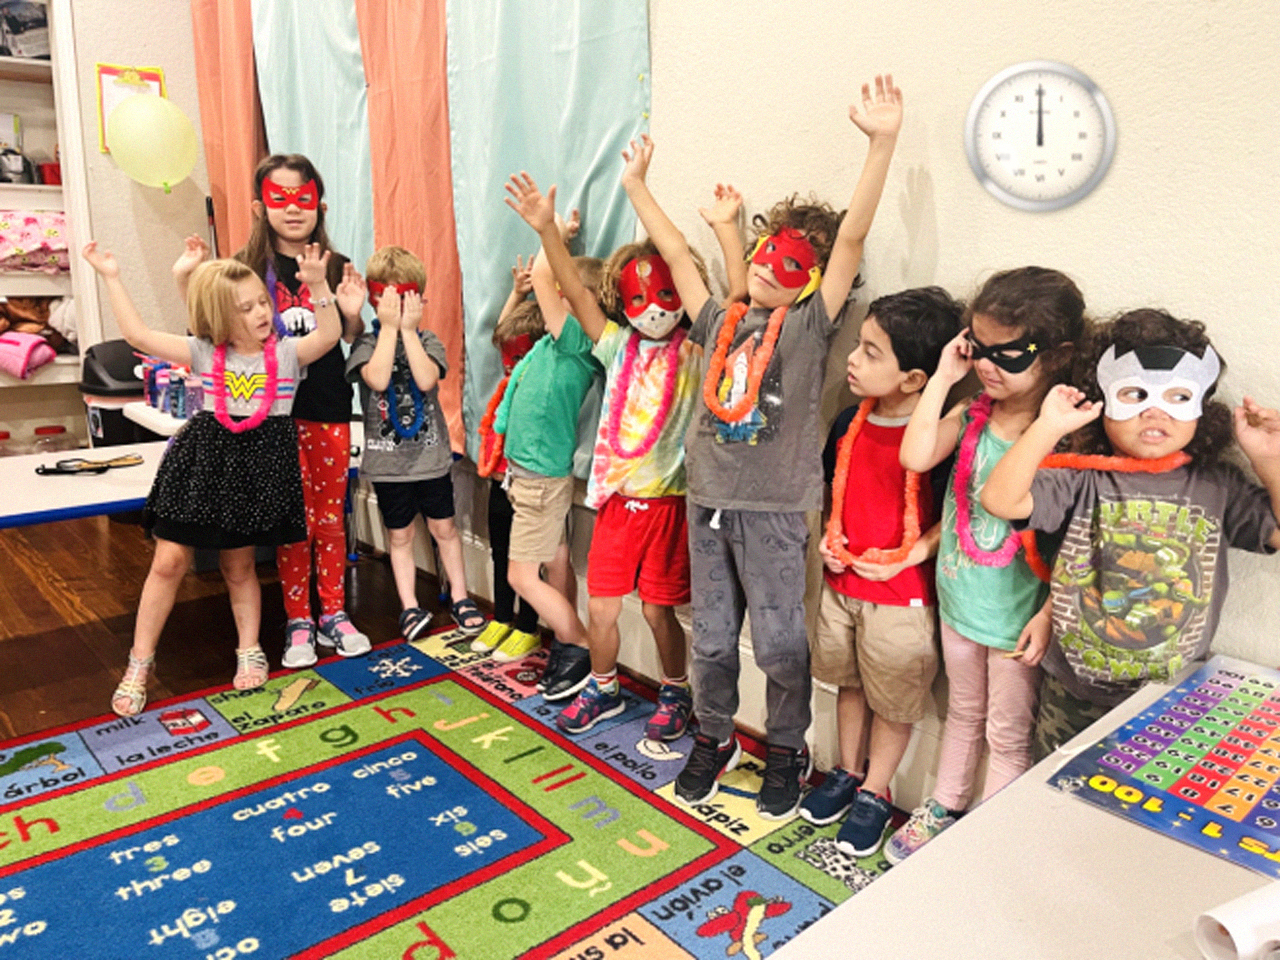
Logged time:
12h00
